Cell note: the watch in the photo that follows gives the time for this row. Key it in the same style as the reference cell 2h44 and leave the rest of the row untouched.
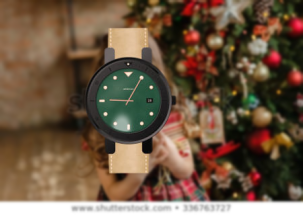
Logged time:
9h05
